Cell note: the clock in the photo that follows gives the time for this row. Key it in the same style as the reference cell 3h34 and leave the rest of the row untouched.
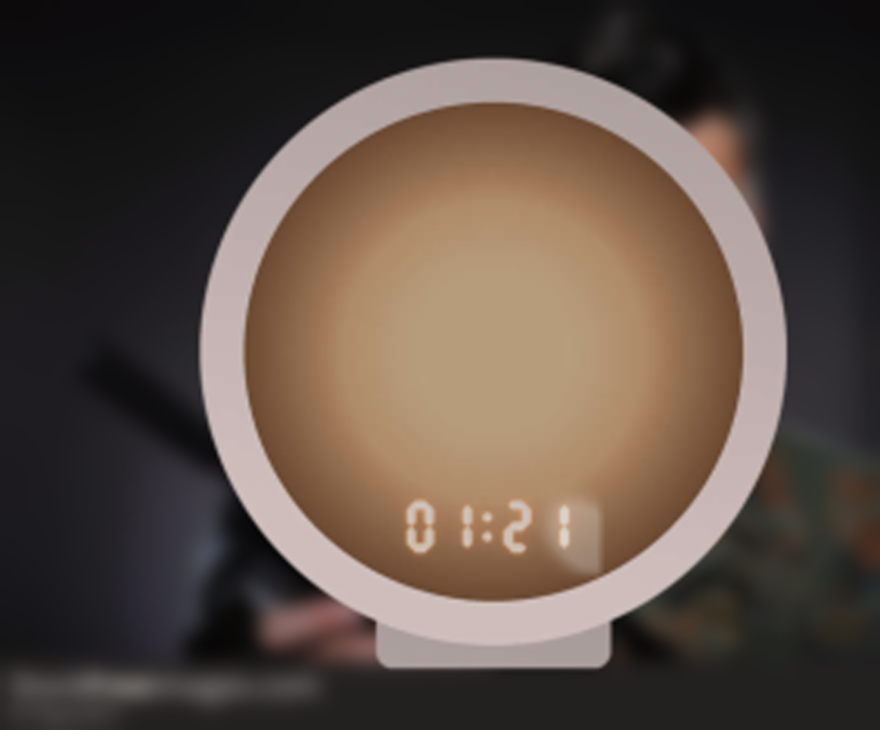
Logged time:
1h21
